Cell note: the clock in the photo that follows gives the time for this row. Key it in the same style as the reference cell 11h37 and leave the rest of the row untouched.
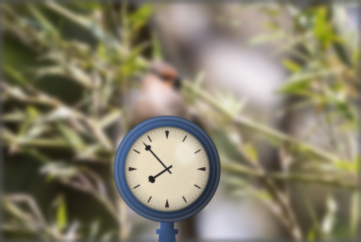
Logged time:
7h53
